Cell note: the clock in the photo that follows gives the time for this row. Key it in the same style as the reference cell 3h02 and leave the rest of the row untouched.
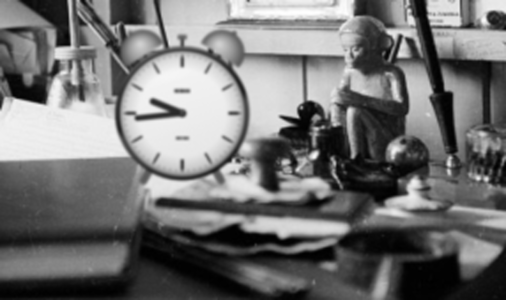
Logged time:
9h44
